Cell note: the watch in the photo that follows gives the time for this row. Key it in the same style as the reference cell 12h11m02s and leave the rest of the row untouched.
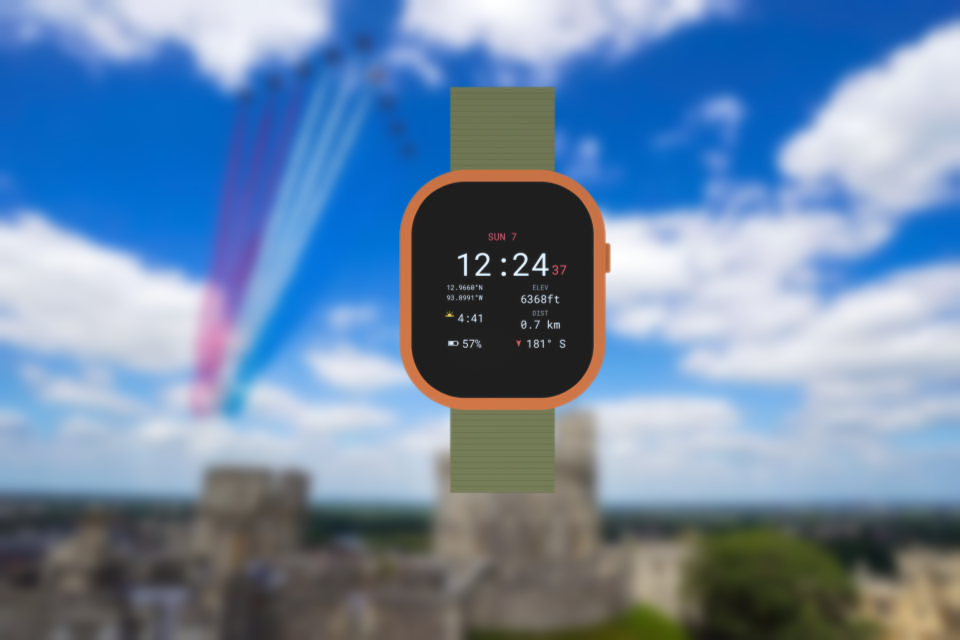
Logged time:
12h24m37s
